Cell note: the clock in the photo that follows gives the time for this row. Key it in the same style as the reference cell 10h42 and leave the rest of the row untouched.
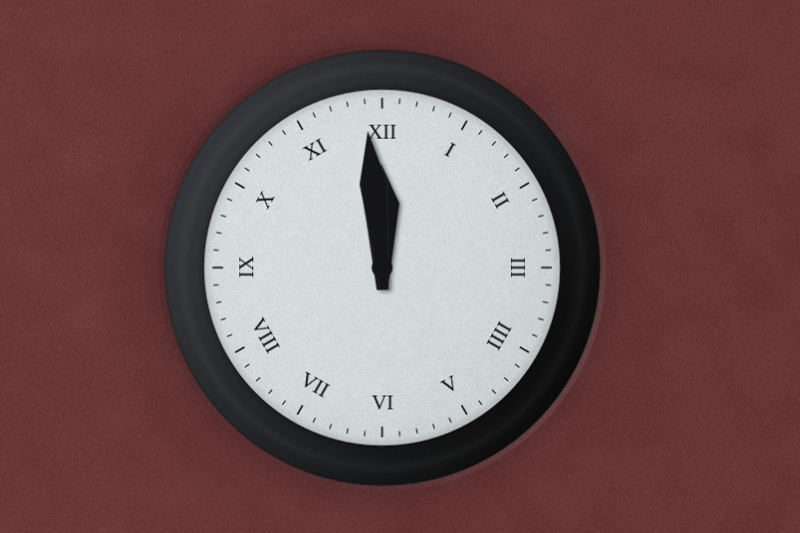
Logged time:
11h59
